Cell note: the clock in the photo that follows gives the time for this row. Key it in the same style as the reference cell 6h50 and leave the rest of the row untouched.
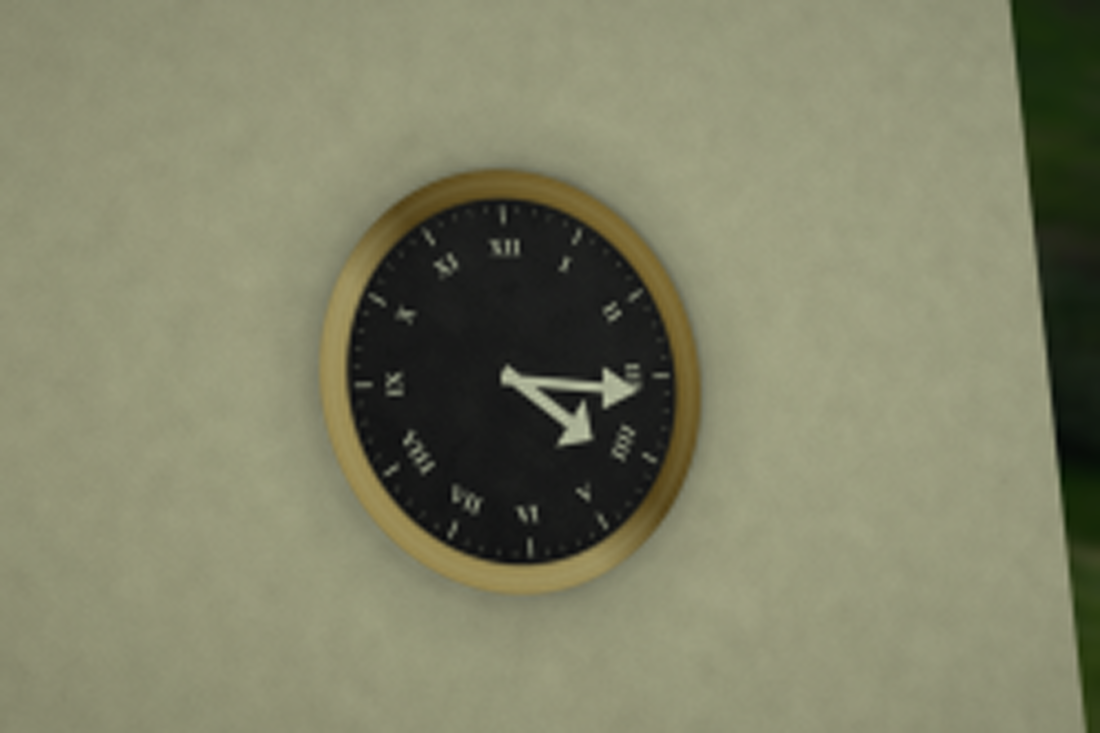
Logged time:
4h16
